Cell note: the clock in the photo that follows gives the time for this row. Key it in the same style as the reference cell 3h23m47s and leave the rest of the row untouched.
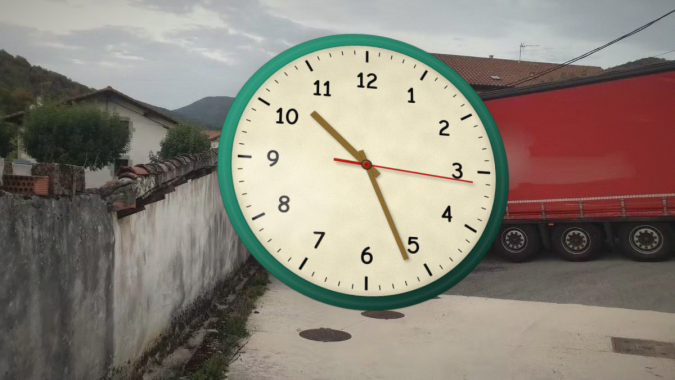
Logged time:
10h26m16s
